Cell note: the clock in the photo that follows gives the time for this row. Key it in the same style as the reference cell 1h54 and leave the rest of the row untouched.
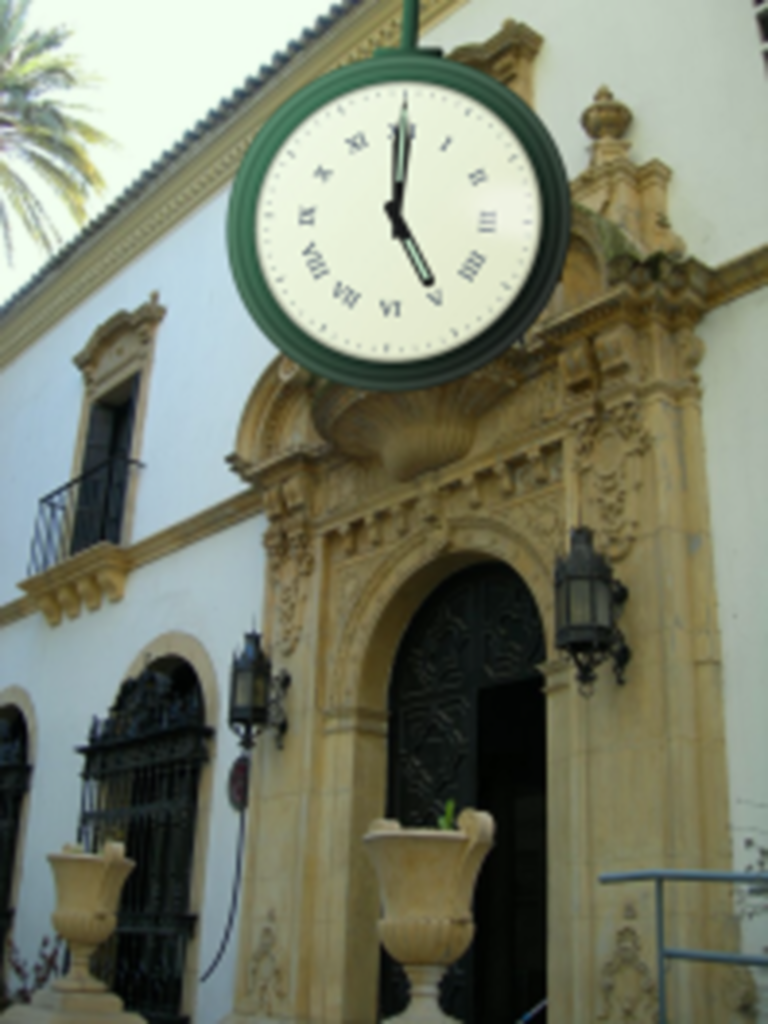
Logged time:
5h00
